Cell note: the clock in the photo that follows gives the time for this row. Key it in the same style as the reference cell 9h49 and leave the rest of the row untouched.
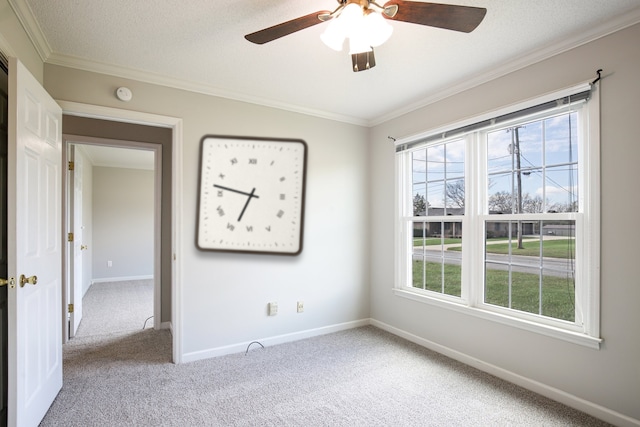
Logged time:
6h47
